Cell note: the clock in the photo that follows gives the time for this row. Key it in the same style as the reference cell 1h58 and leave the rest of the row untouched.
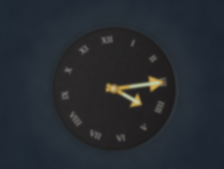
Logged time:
4h15
